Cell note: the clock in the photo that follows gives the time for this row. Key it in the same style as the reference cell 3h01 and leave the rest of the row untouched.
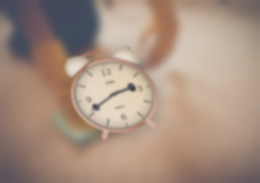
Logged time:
2h41
